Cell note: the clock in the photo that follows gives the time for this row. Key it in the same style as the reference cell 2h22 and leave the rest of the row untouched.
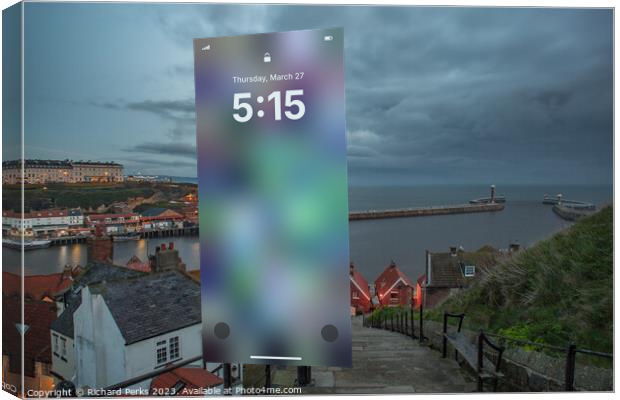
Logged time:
5h15
